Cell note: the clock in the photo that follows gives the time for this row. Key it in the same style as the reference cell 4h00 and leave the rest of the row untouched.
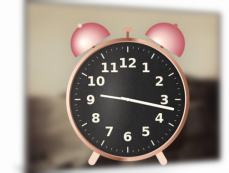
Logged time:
9h17
